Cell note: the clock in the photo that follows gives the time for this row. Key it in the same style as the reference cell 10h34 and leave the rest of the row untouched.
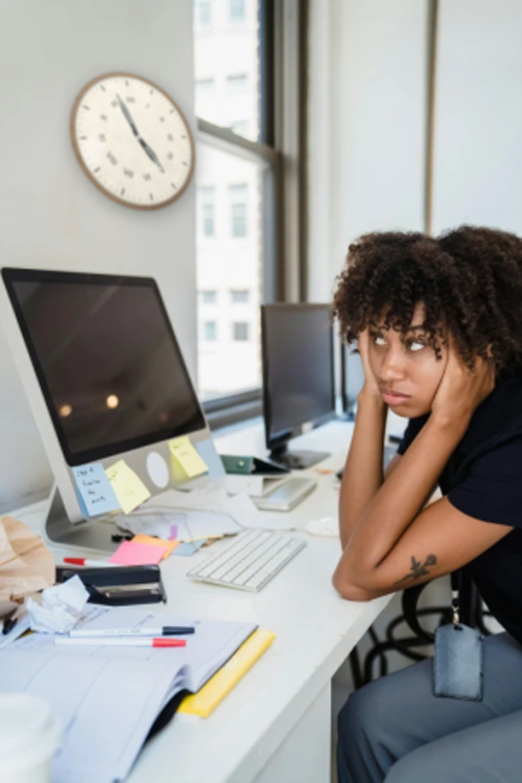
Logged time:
4h57
